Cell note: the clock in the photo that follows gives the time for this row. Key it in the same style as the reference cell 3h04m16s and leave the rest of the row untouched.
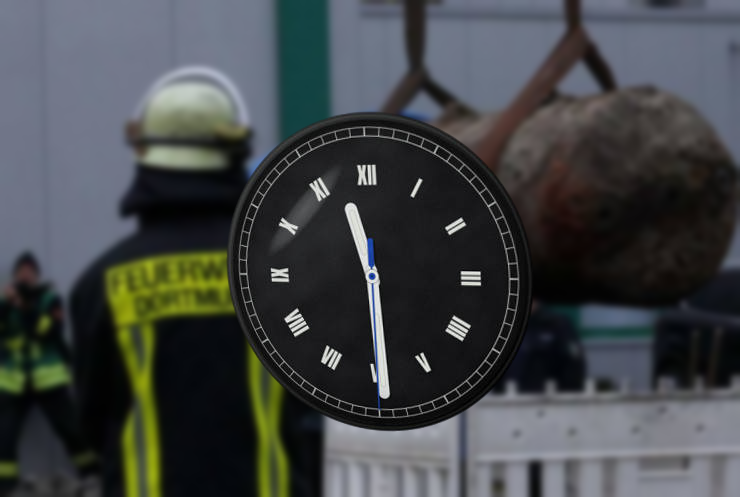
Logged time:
11h29m30s
